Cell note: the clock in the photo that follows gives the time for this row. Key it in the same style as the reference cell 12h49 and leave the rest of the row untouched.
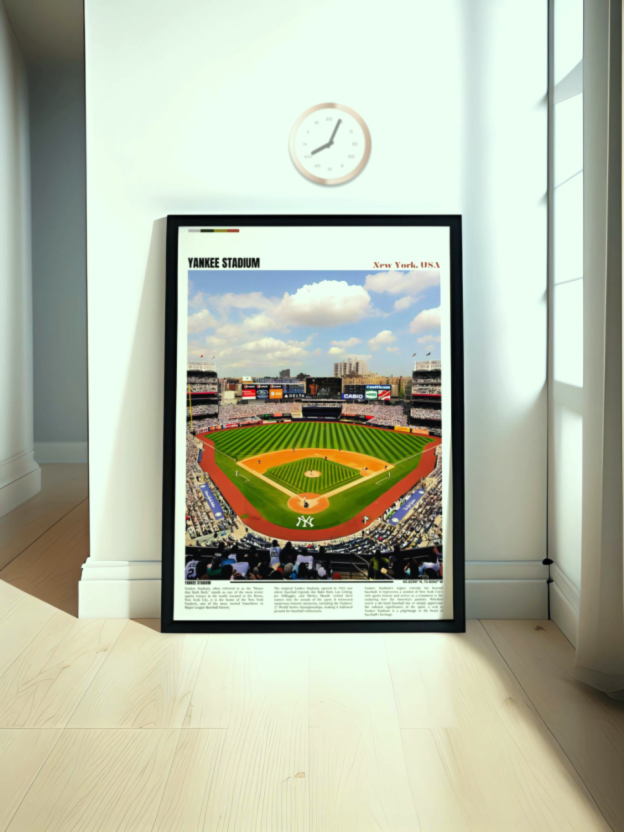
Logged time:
8h04
